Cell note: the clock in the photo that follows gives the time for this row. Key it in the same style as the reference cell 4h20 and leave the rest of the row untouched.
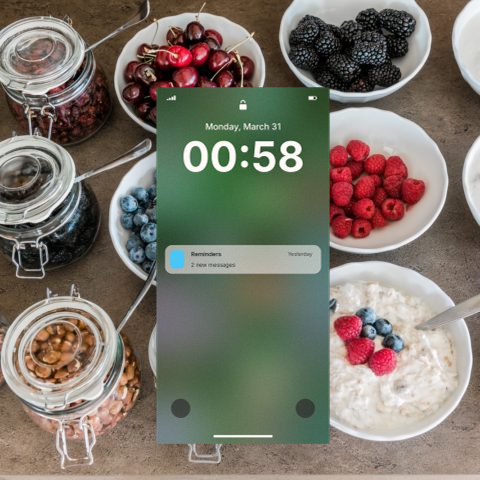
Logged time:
0h58
